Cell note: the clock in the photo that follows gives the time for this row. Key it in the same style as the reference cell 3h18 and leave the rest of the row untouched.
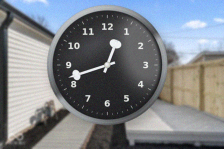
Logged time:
12h42
